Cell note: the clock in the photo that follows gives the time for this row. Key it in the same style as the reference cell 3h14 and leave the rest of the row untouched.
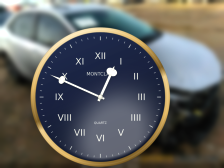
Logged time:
12h49
